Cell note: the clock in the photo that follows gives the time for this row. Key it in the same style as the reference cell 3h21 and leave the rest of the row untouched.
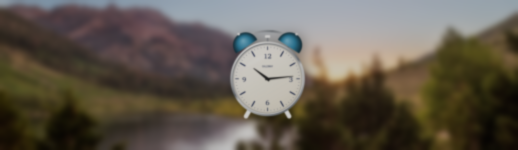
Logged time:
10h14
